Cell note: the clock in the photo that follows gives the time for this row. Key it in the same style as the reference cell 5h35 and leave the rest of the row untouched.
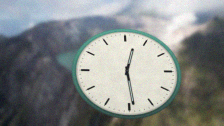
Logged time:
12h29
